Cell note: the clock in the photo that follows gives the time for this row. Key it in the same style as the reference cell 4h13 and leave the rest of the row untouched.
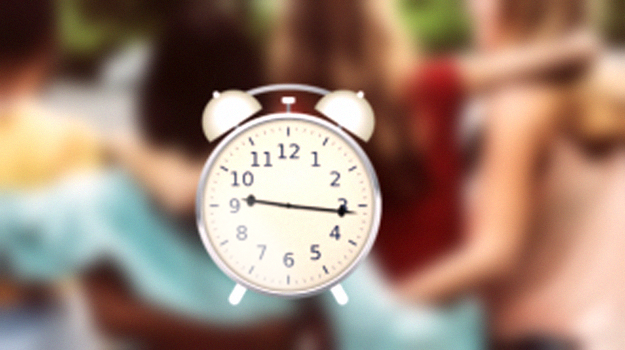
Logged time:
9h16
